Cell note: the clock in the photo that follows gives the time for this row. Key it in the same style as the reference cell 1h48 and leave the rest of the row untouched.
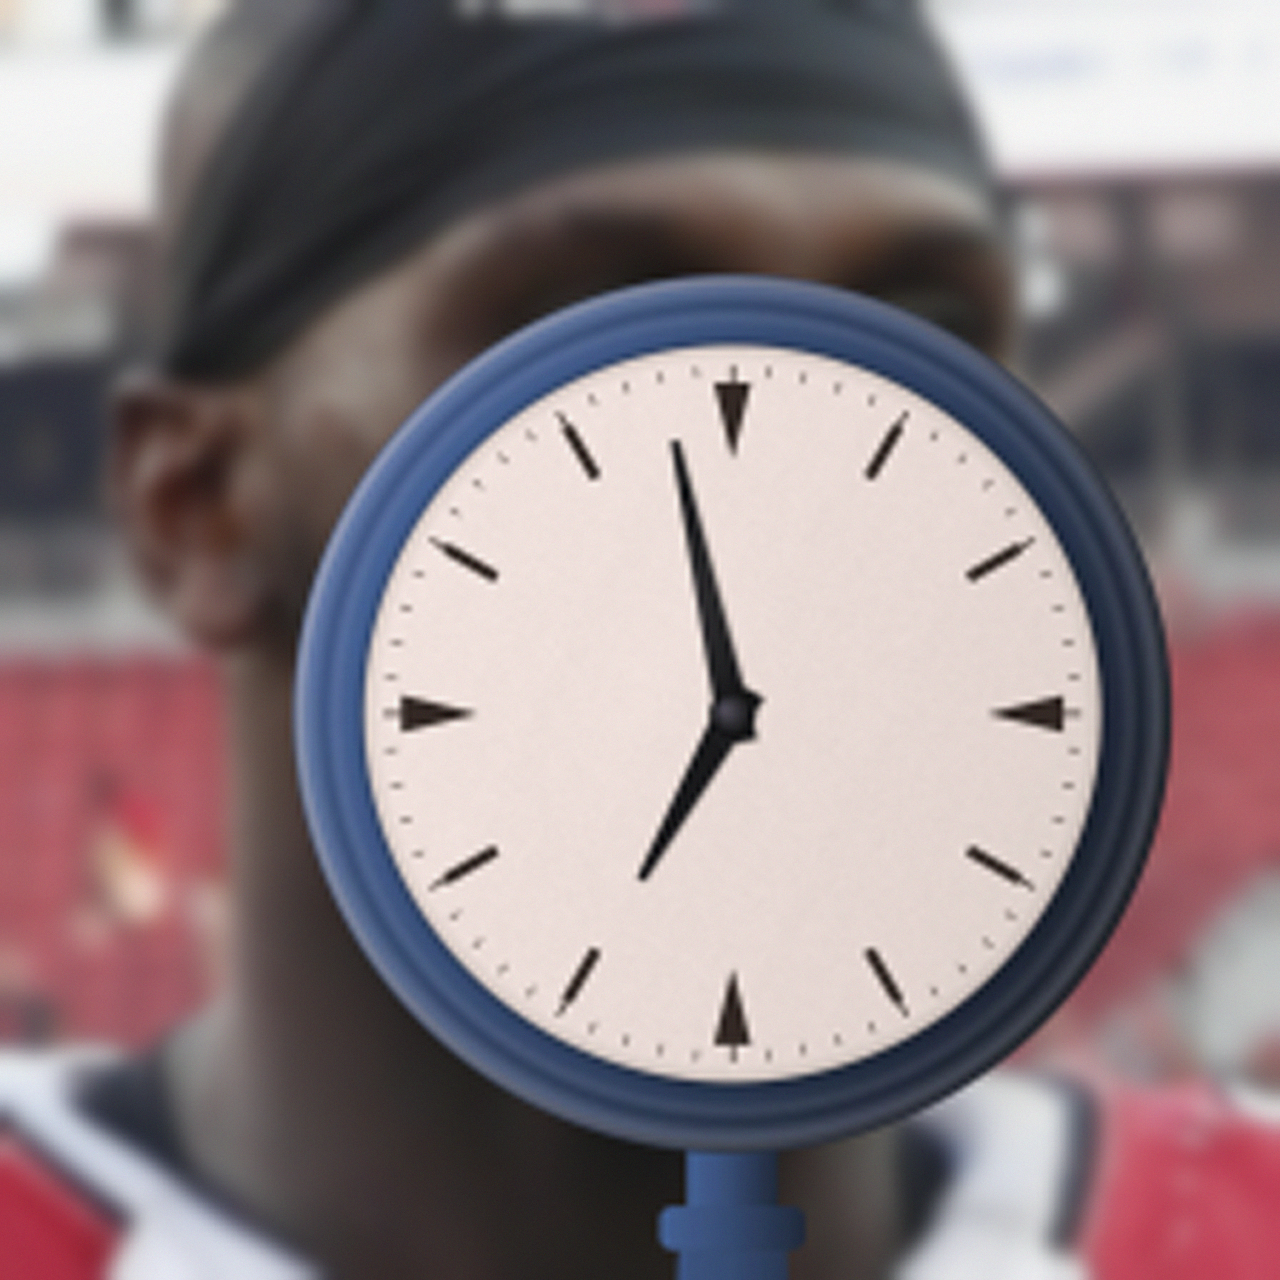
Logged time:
6h58
